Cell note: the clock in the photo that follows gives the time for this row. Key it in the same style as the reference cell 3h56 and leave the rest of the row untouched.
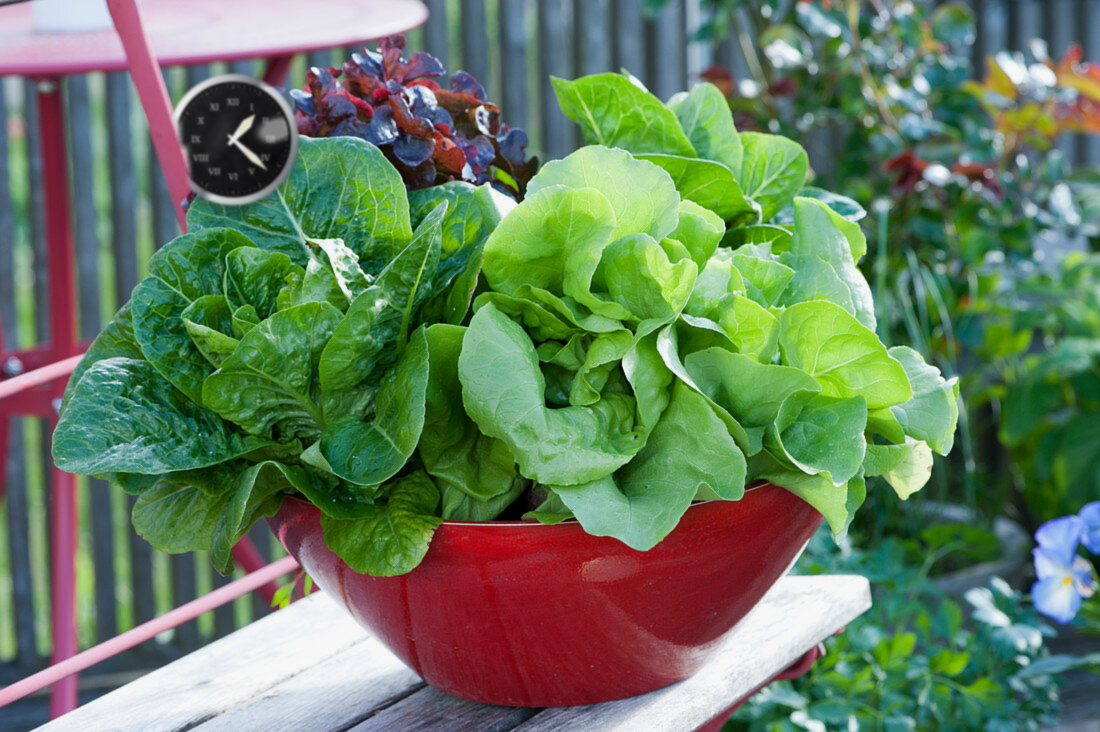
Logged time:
1h22
